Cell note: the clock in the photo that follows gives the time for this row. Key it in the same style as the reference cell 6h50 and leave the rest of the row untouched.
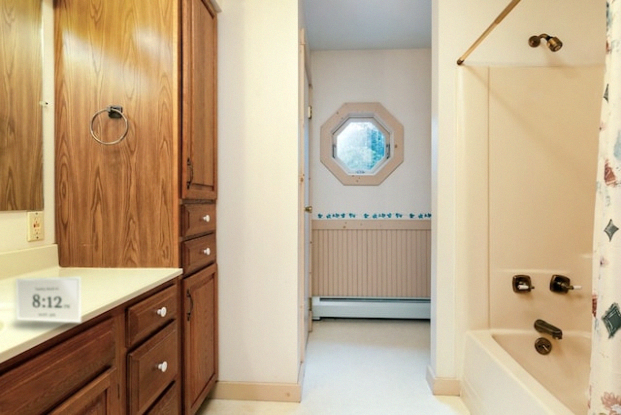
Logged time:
8h12
